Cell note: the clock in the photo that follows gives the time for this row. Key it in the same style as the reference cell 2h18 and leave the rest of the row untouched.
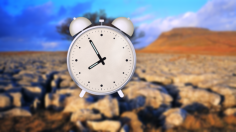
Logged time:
7h55
